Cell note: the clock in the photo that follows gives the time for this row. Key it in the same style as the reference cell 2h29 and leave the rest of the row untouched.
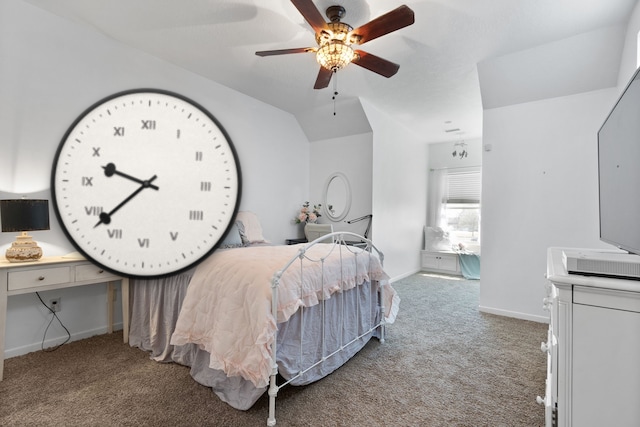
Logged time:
9h38
